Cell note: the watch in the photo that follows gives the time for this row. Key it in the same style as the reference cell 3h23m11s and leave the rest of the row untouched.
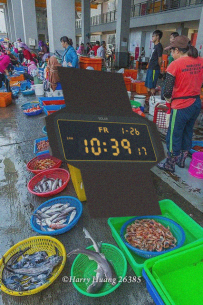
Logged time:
10h39m17s
